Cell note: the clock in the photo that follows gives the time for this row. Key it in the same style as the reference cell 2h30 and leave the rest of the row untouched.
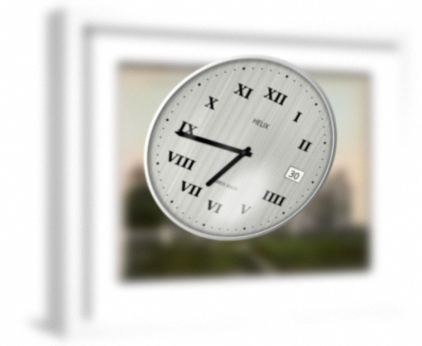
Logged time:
6h44
